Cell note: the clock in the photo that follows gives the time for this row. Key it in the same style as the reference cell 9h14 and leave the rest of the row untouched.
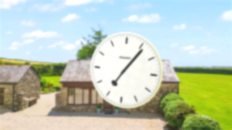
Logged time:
7h06
